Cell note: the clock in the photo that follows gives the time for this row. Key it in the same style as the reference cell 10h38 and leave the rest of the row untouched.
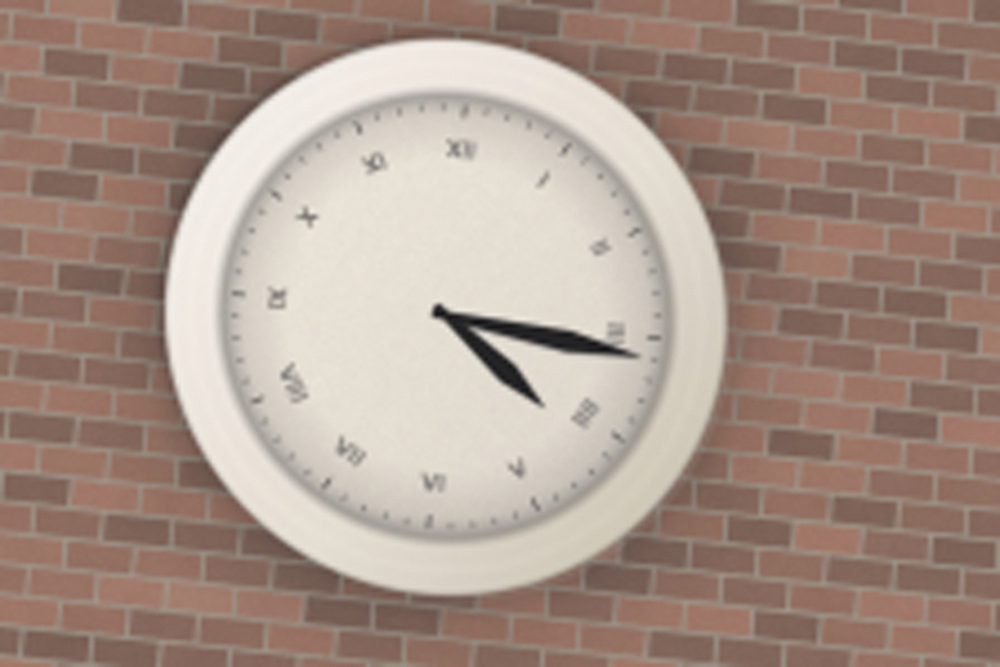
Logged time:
4h16
